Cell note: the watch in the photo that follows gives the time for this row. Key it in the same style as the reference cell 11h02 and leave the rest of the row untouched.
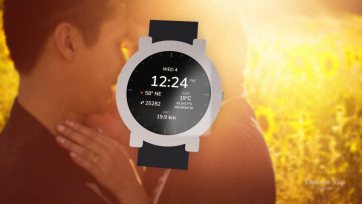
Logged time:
12h24
